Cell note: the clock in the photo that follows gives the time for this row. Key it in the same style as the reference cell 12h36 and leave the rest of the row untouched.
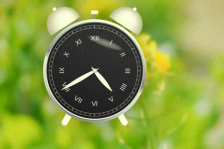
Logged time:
4h40
